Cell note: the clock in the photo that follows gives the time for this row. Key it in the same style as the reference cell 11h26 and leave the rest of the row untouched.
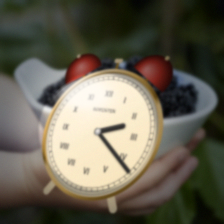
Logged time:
2h21
